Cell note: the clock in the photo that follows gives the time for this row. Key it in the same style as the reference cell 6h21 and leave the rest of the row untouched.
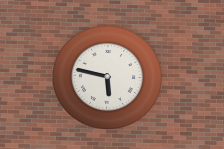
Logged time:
5h47
